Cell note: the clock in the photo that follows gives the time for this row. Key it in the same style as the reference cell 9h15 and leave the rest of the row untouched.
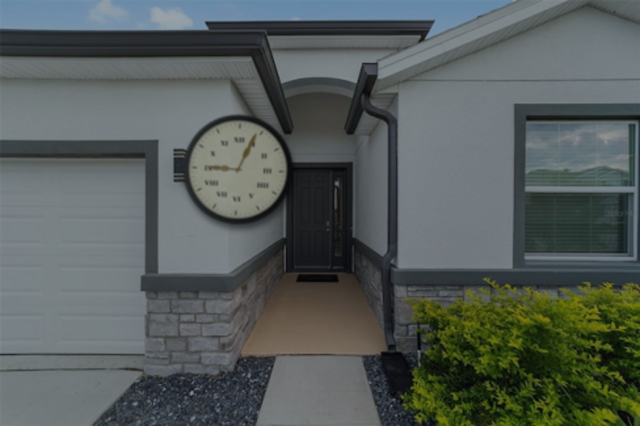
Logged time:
9h04
